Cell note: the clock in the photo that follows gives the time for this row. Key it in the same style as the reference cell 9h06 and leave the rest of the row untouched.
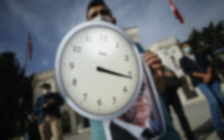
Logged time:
3h16
